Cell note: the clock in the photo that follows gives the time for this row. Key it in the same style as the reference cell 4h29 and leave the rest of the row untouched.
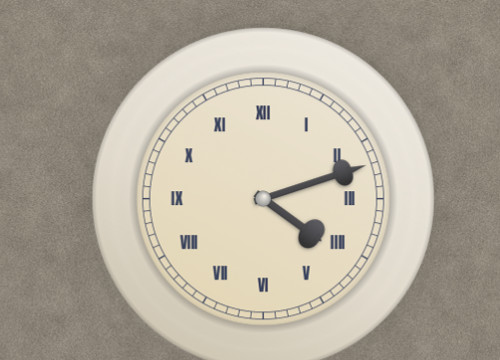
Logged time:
4h12
